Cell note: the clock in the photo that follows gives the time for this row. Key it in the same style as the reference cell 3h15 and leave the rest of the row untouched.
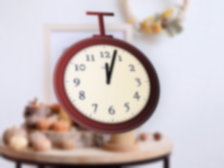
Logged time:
12h03
